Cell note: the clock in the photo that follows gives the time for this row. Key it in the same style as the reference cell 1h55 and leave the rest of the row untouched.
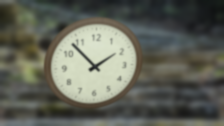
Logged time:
1h53
